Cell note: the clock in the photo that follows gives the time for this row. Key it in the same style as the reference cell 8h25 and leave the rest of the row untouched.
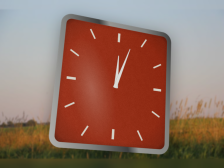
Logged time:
12h03
